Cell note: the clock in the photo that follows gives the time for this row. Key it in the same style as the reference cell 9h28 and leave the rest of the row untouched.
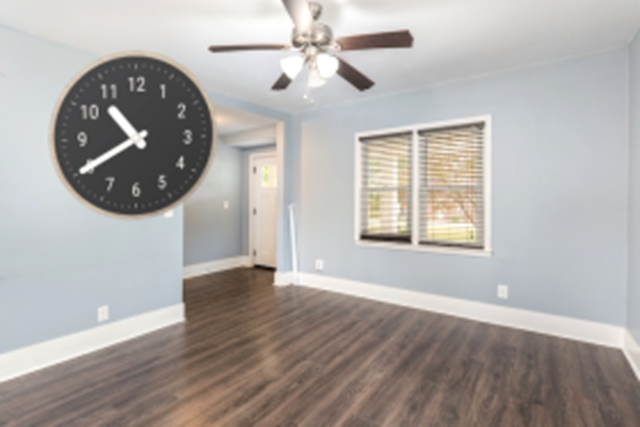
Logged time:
10h40
